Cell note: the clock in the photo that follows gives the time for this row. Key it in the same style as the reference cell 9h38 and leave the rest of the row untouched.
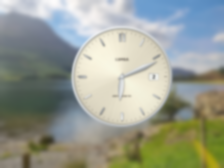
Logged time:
6h11
